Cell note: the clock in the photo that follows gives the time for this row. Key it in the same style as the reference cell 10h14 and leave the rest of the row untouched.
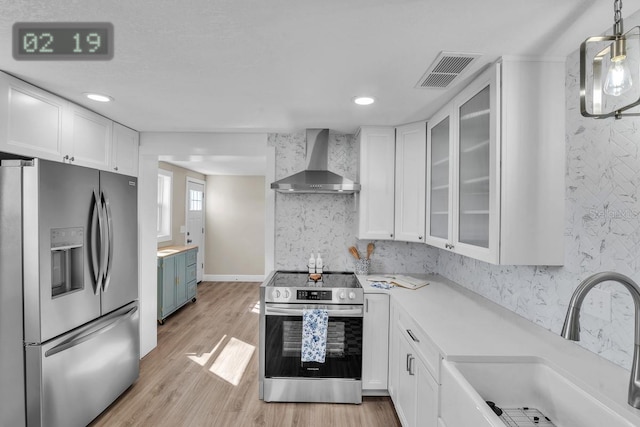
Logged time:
2h19
